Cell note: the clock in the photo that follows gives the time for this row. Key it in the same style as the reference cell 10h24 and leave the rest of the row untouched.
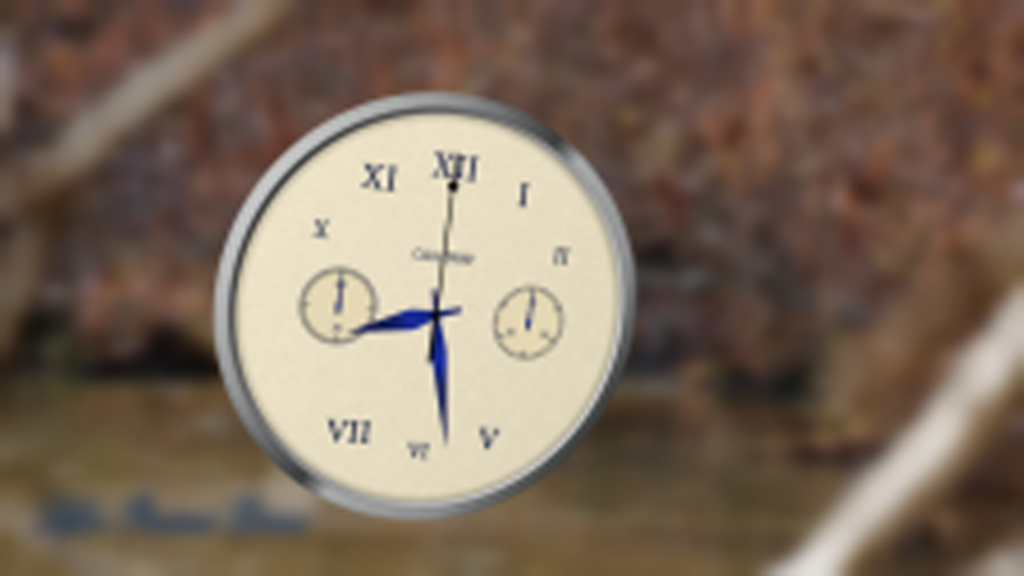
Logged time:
8h28
